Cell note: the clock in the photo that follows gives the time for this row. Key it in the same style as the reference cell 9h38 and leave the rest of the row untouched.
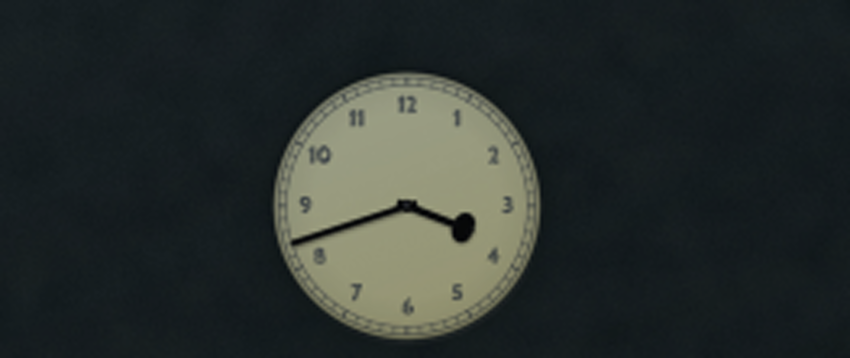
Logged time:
3h42
